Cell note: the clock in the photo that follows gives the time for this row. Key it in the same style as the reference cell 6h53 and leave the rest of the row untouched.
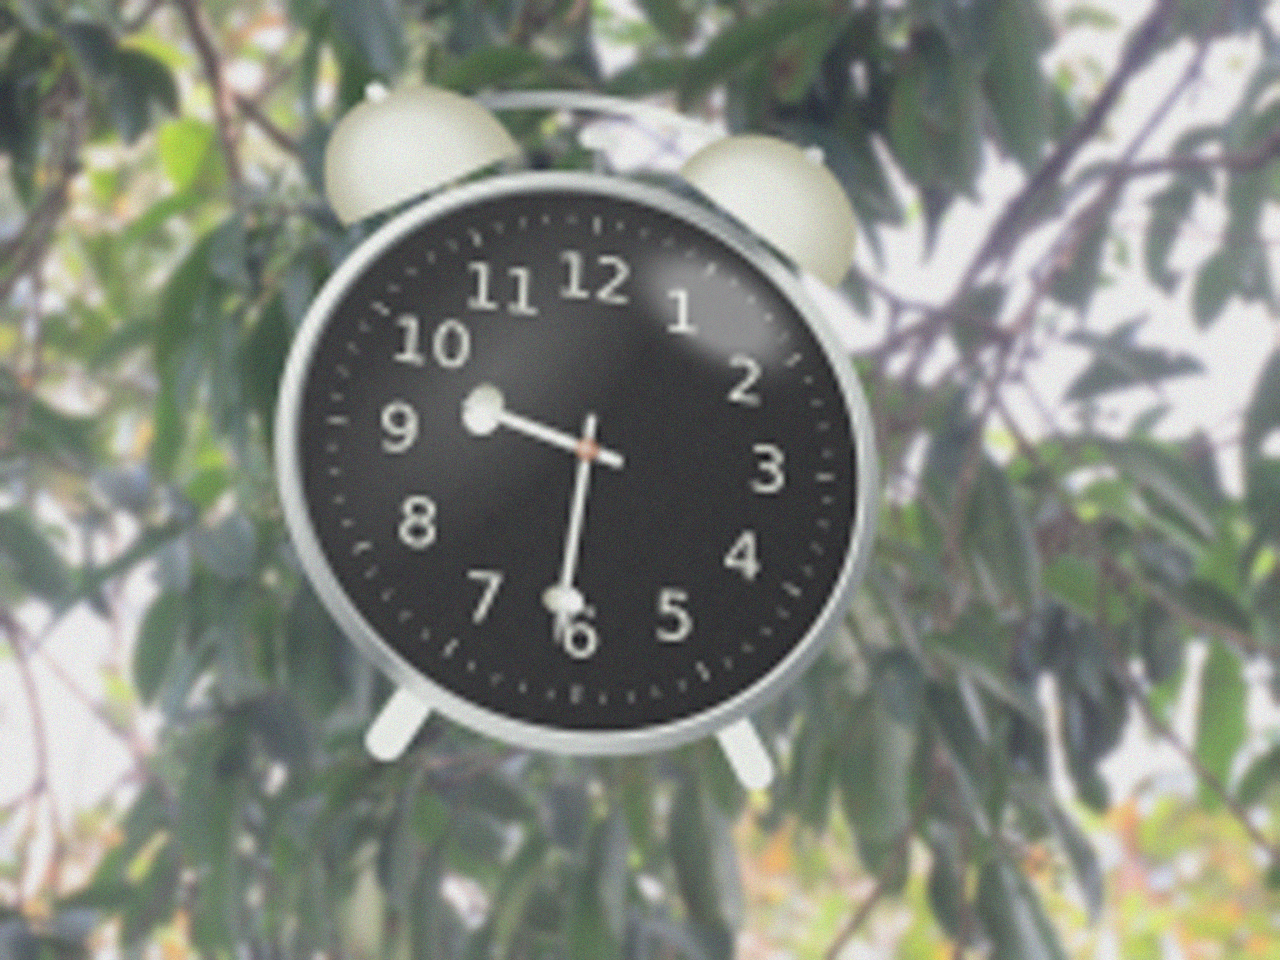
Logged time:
9h31
